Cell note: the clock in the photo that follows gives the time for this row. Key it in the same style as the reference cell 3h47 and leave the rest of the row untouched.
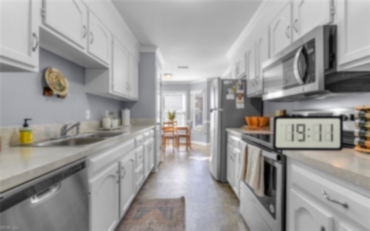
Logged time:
19h11
